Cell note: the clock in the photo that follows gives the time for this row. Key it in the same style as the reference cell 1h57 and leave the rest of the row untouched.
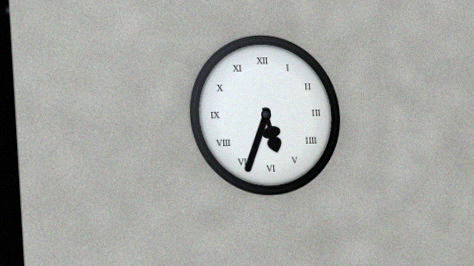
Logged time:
5h34
